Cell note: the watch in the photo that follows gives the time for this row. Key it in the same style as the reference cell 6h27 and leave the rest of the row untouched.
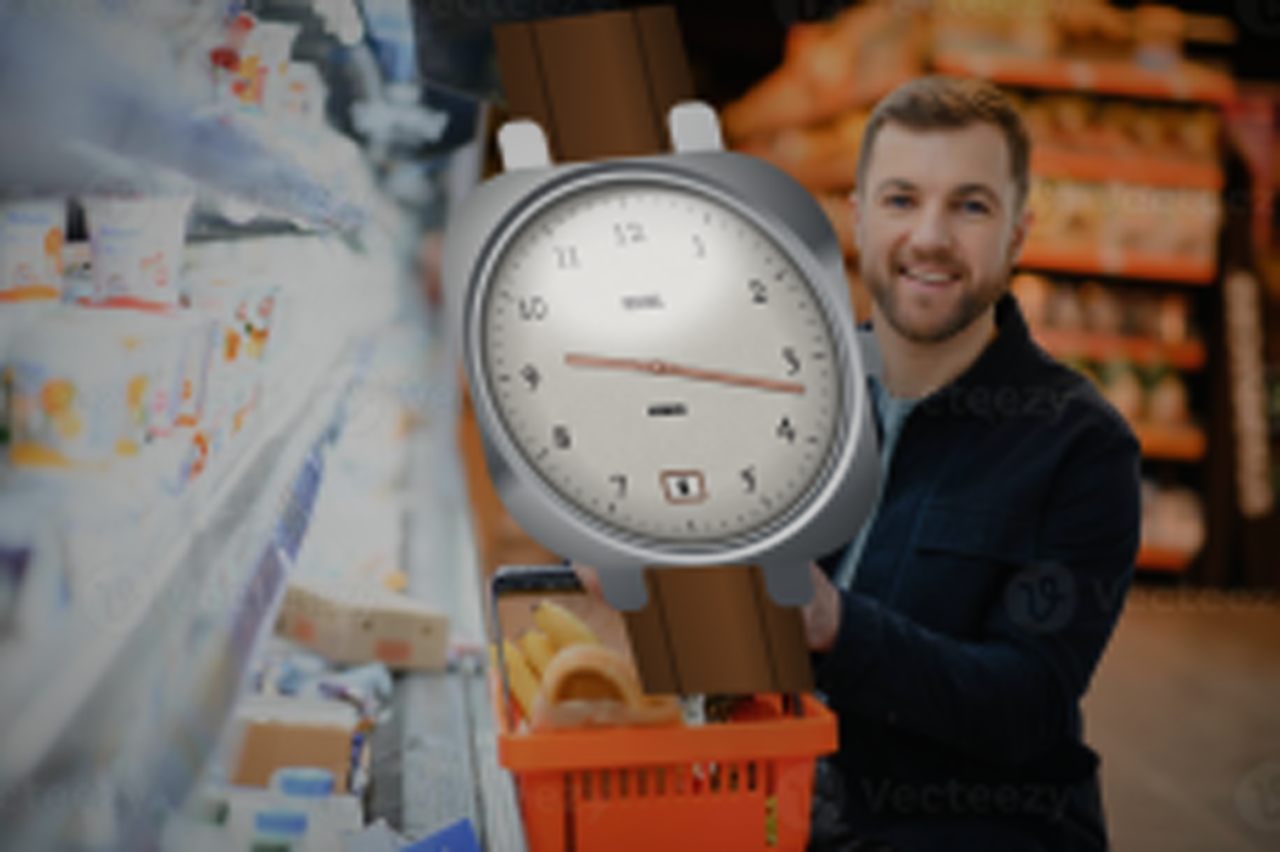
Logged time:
9h17
